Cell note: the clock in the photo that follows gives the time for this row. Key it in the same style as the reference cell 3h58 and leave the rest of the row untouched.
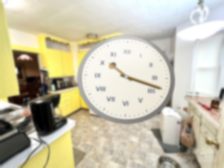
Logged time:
10h18
